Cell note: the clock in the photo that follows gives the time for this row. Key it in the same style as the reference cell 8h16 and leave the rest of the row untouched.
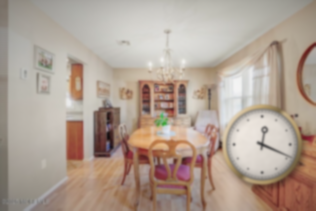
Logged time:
12h19
